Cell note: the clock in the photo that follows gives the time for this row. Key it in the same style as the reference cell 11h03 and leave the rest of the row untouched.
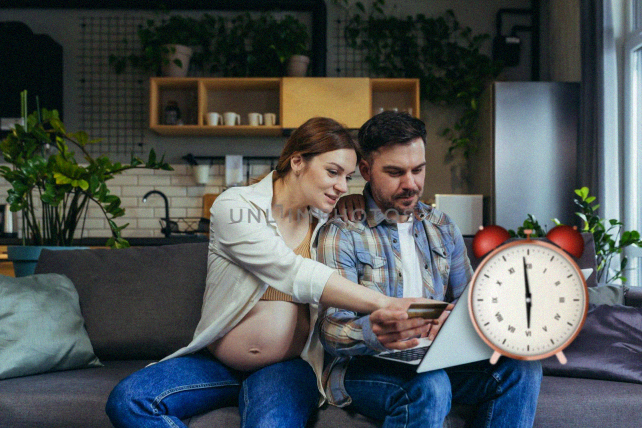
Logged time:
5h59
